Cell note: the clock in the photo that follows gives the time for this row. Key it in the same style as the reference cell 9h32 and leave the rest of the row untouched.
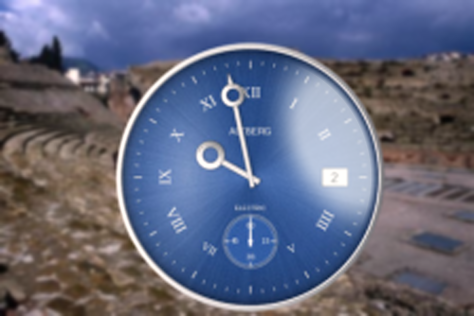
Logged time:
9h58
